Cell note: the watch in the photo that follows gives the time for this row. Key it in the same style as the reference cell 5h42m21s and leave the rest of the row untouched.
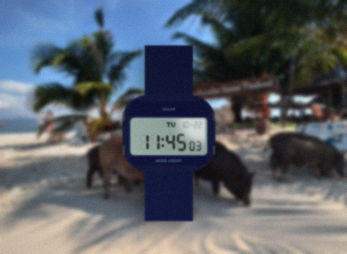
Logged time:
11h45m03s
